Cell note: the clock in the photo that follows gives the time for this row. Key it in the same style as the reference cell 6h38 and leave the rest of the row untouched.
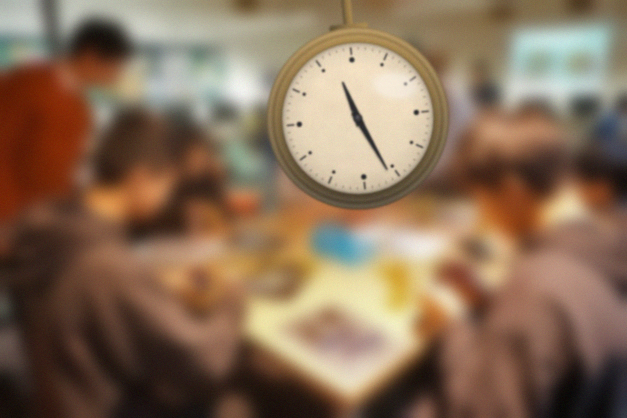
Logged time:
11h26
